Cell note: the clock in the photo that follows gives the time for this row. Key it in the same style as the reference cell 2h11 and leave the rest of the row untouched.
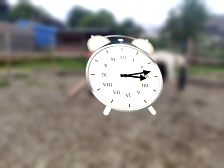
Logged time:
3h13
